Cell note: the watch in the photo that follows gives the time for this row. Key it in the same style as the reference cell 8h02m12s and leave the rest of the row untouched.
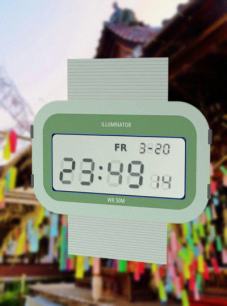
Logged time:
23h49m14s
